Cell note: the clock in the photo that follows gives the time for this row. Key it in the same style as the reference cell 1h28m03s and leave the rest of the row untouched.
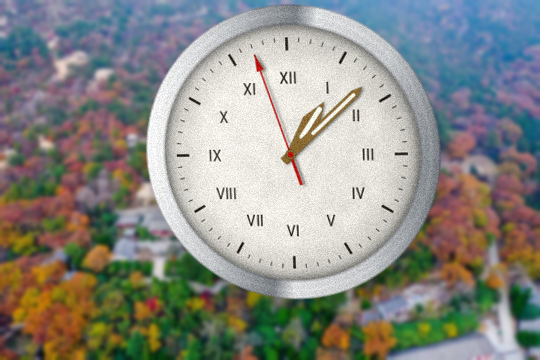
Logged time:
1h07m57s
